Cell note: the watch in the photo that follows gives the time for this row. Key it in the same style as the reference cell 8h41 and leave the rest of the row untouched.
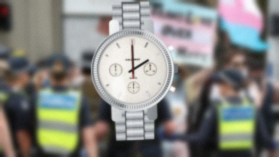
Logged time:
2h00
